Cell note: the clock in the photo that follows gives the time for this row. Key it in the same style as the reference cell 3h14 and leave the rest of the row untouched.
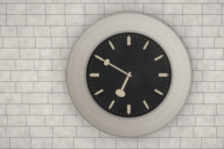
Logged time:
6h50
